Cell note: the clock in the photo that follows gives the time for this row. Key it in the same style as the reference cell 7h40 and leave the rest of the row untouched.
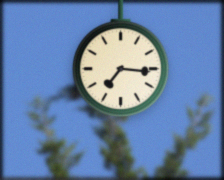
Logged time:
7h16
